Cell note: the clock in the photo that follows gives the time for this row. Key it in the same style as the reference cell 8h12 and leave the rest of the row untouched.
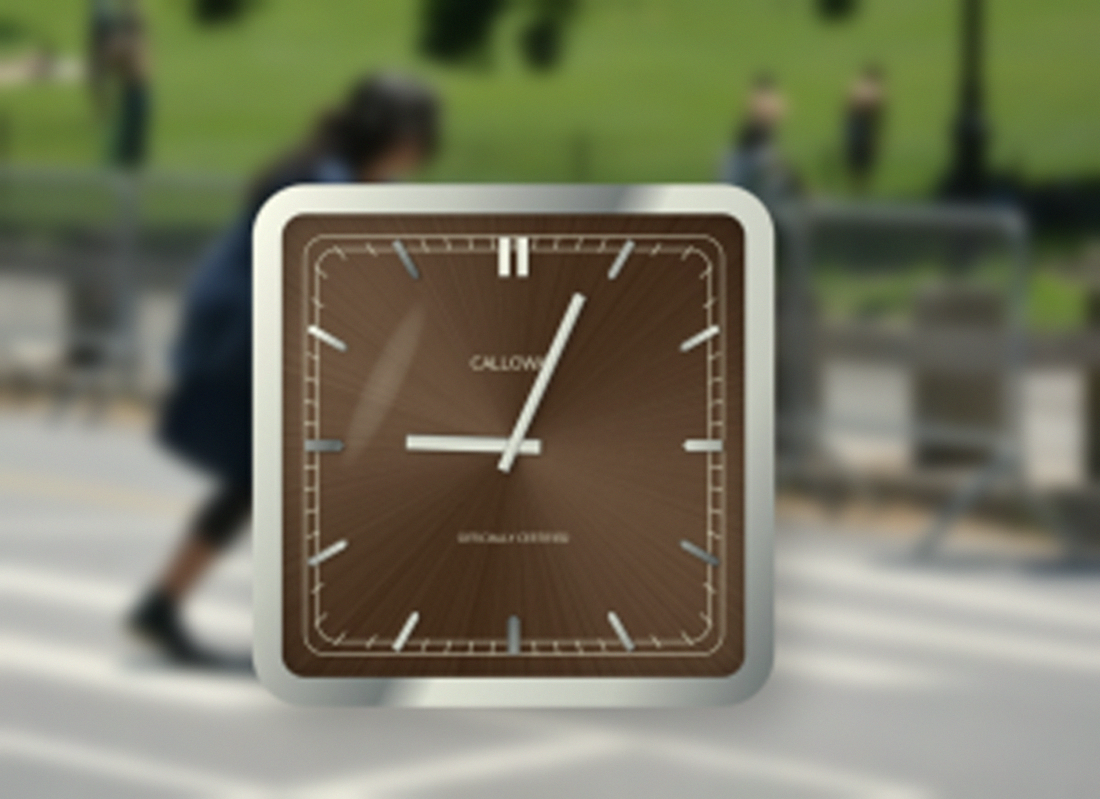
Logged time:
9h04
